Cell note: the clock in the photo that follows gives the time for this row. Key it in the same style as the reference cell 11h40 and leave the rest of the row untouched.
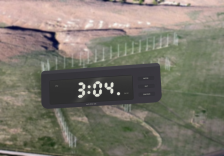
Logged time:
3h04
